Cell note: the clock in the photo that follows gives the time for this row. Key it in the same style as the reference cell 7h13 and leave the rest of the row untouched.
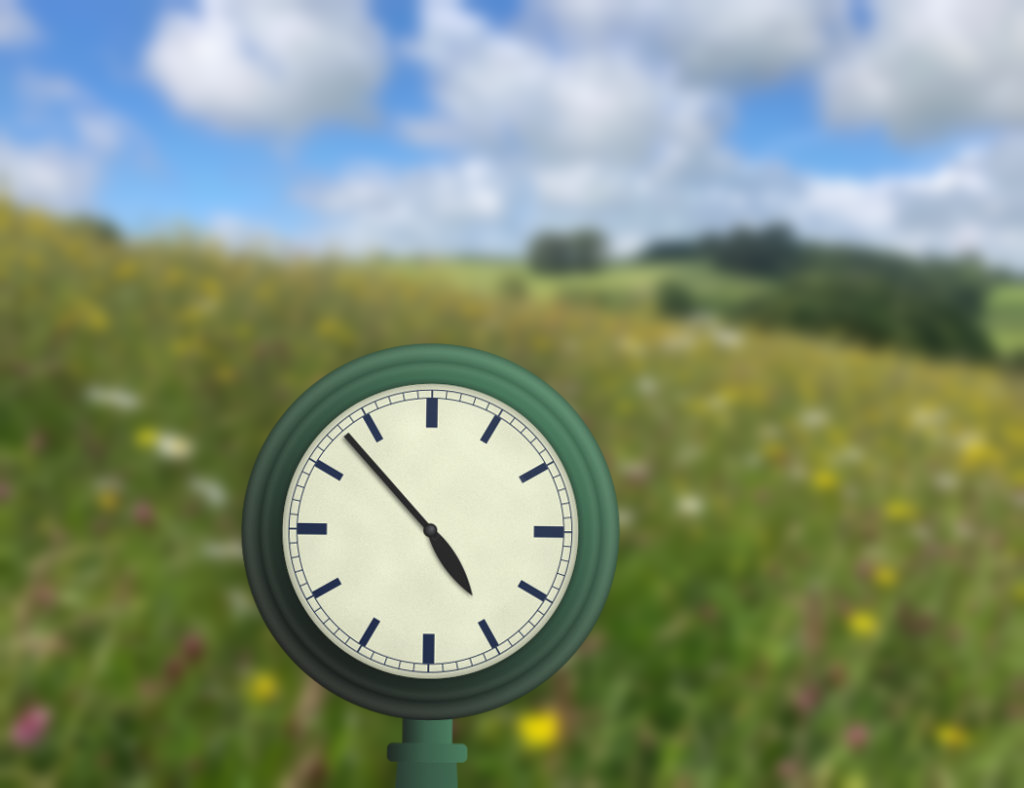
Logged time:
4h53
